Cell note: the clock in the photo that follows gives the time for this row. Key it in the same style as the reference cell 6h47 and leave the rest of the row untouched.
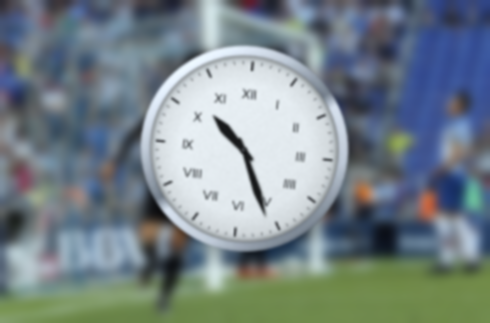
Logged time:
10h26
